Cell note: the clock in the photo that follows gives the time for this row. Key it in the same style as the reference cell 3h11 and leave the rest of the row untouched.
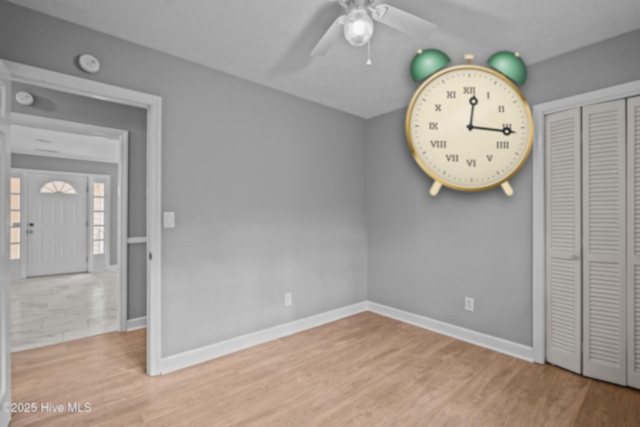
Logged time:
12h16
